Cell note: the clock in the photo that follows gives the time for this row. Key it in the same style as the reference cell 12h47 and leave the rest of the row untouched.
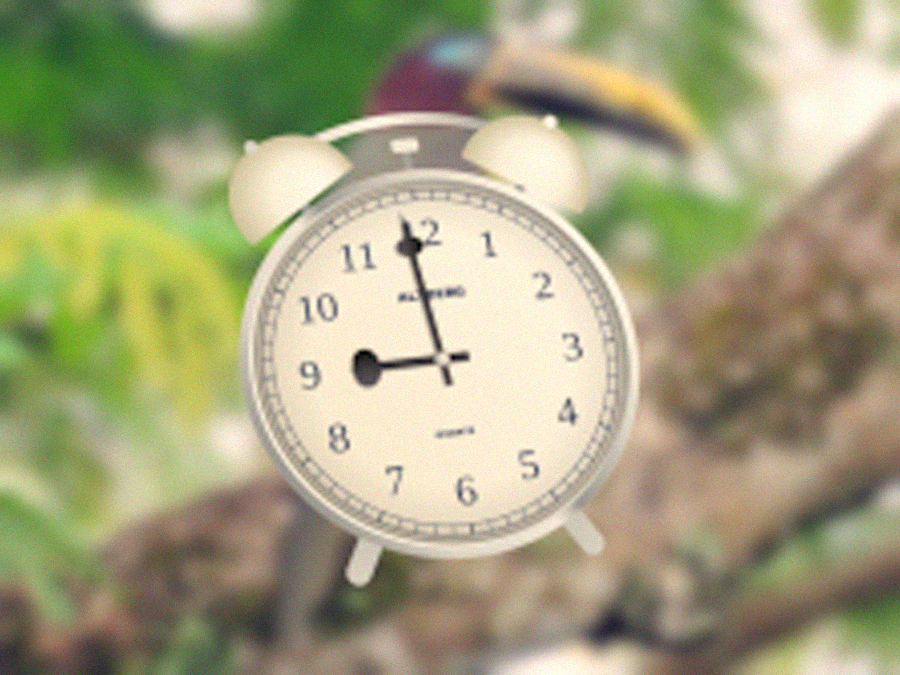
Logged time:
8h59
